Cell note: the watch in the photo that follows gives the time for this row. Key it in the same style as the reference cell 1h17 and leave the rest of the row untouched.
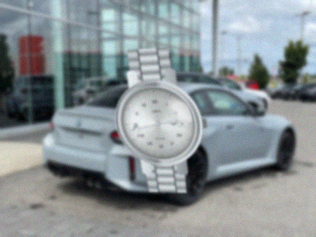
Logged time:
2h43
